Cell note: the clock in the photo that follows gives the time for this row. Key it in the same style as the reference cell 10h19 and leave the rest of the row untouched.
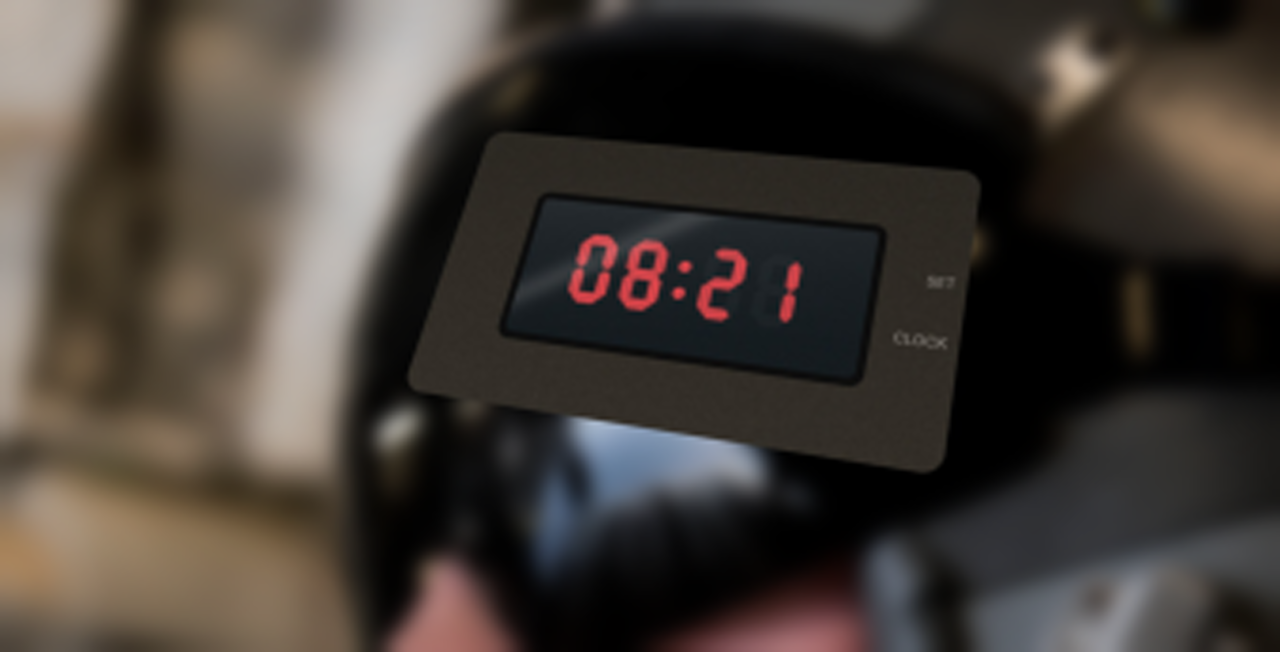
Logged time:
8h21
